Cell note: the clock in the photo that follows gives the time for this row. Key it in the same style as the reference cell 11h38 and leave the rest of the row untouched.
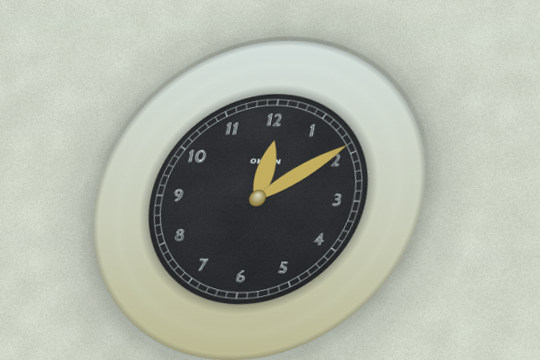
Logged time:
12h09
